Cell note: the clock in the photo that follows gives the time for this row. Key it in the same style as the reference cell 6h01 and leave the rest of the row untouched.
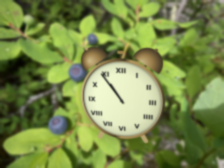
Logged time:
10h54
